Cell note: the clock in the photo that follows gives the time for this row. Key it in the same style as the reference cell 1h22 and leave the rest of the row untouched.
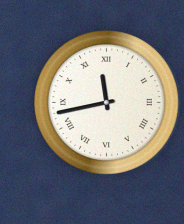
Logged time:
11h43
